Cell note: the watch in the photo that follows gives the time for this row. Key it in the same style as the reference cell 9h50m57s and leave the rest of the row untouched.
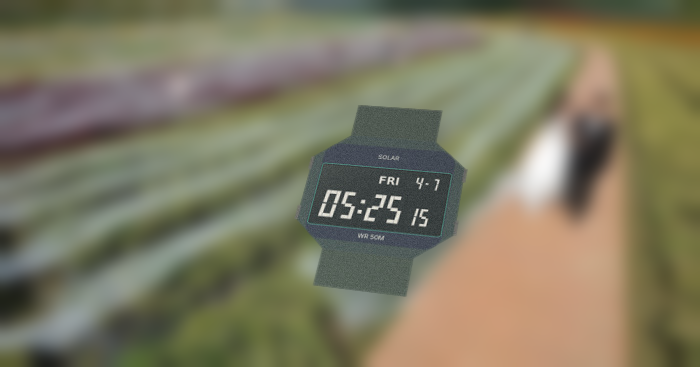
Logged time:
5h25m15s
